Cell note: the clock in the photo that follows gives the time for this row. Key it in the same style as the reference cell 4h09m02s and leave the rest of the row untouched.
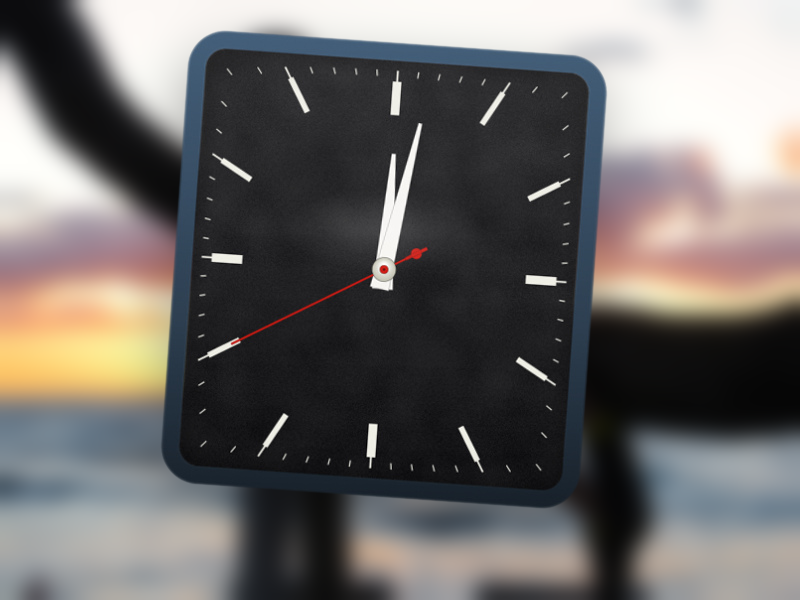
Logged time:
12h01m40s
